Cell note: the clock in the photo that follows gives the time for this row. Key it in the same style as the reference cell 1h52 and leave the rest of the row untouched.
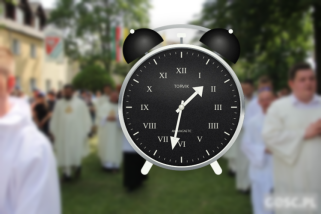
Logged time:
1h32
